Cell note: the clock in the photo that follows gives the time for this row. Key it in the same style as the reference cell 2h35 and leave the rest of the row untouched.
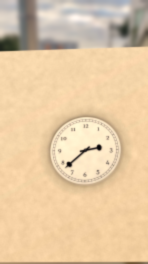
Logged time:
2h38
